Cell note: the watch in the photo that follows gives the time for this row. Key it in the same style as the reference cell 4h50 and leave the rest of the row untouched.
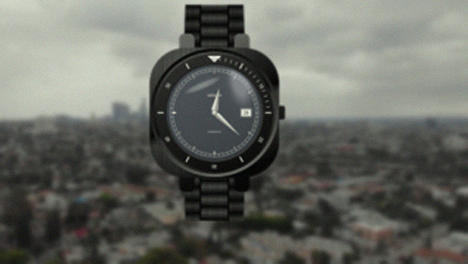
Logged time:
12h22
